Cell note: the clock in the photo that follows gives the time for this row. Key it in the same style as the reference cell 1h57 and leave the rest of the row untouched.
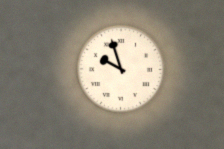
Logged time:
9h57
